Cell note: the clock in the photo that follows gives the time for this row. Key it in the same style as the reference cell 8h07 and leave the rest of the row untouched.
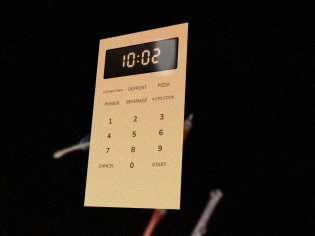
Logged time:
10h02
